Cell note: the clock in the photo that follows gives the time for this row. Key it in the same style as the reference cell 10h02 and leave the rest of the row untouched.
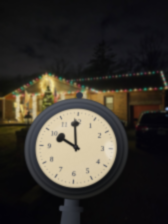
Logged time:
9h59
